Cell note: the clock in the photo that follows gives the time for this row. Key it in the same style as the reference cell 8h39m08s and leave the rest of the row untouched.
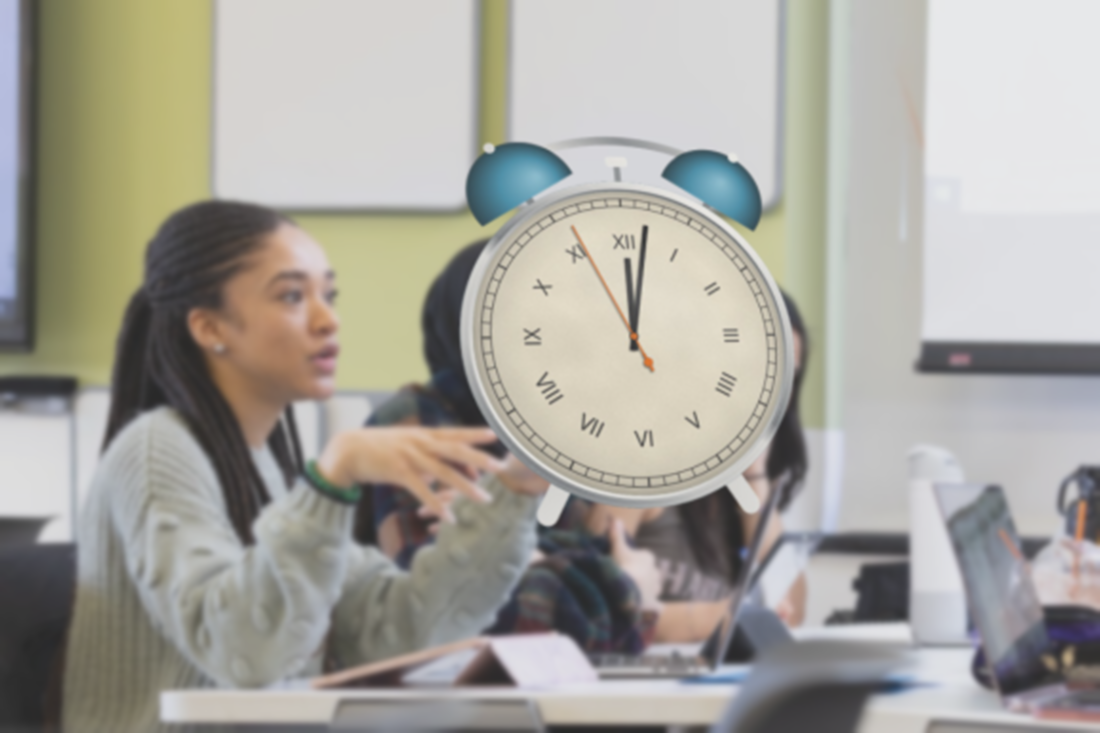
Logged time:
12h01m56s
